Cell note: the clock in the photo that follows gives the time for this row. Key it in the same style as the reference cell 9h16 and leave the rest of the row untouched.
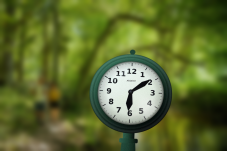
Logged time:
6h09
